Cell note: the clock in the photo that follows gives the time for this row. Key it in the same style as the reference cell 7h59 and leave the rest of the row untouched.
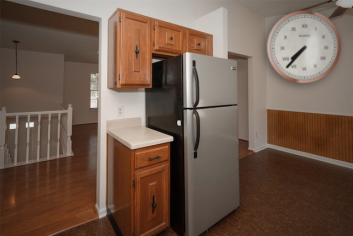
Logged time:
7h37
